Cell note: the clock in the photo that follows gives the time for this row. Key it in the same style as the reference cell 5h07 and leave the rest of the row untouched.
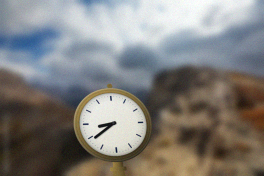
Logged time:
8h39
